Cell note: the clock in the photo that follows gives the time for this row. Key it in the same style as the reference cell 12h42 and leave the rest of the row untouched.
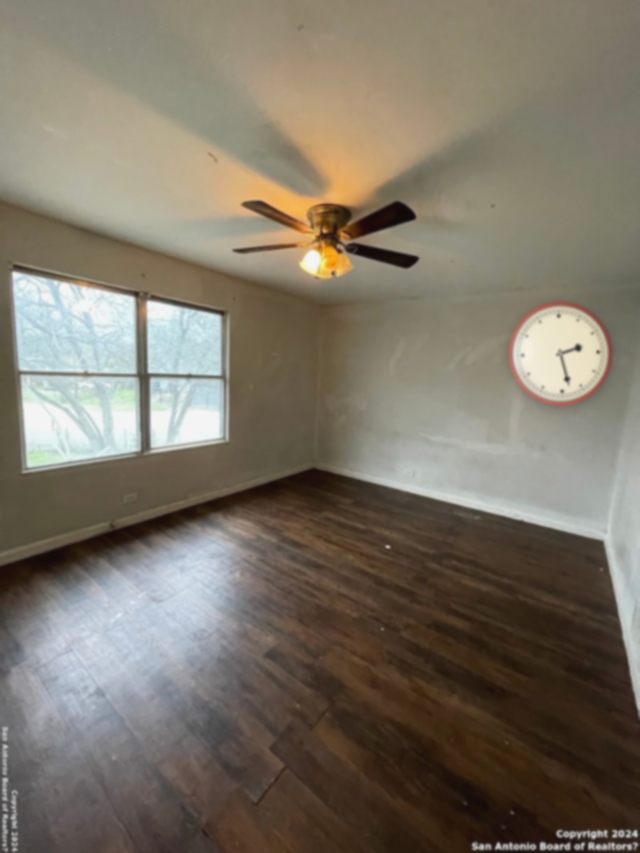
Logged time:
2h28
